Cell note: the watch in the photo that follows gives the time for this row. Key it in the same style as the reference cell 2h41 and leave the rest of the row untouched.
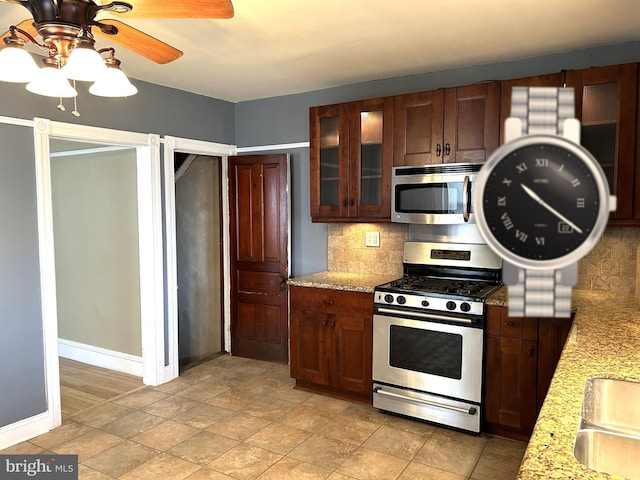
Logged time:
10h21
